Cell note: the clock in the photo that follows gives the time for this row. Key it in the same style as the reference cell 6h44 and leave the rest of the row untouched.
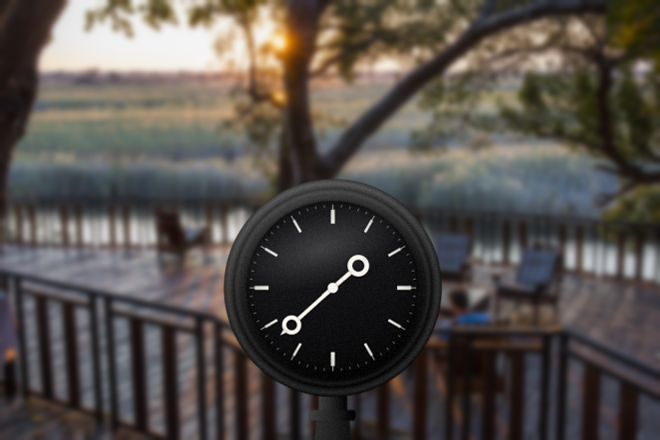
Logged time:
1h38
